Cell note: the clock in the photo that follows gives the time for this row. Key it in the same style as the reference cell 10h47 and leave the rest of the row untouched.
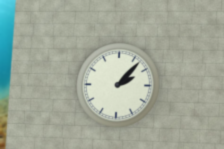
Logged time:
2h07
